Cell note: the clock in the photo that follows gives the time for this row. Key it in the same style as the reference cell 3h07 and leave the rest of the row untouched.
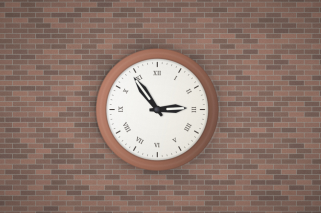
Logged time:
2h54
